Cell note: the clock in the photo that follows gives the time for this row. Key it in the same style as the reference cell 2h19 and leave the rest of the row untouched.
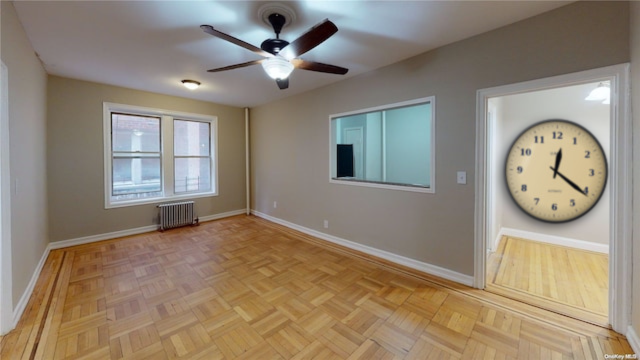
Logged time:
12h21
